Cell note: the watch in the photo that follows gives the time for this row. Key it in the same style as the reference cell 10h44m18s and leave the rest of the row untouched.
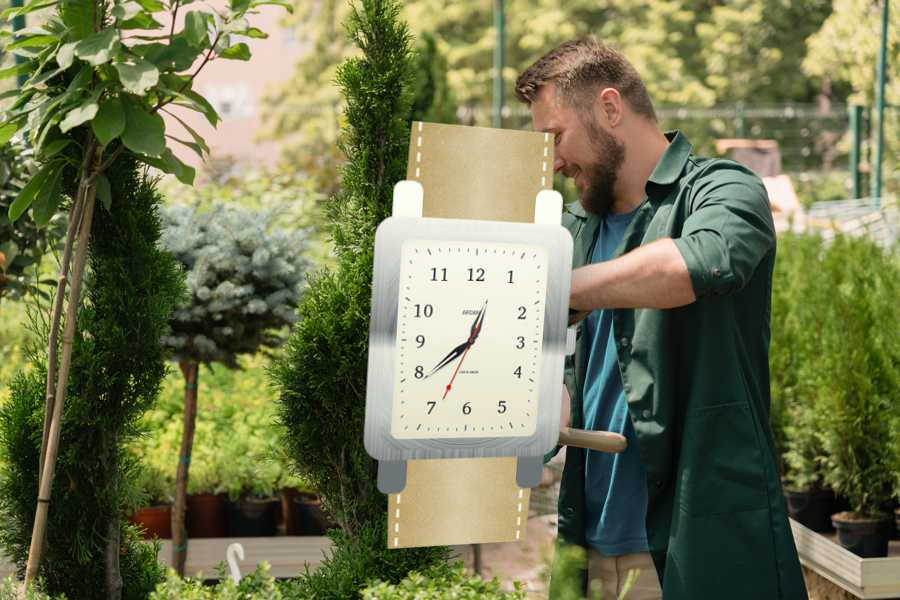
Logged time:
12h38m34s
